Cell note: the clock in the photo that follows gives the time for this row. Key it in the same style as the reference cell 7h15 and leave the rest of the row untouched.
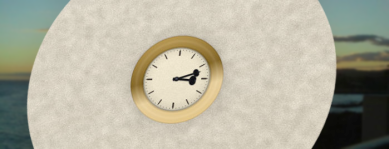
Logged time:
3h12
